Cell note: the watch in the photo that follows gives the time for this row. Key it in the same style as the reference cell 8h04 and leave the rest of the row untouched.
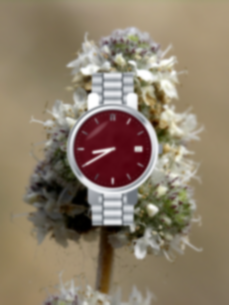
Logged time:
8h40
